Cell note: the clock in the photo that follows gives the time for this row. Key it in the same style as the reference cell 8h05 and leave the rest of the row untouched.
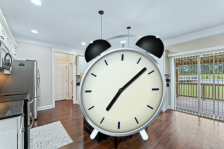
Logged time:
7h08
